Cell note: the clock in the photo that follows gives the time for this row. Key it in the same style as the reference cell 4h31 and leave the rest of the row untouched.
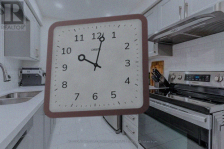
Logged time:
10h02
